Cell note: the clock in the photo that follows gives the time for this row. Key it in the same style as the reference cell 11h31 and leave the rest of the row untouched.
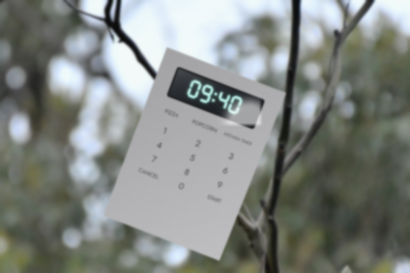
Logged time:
9h40
